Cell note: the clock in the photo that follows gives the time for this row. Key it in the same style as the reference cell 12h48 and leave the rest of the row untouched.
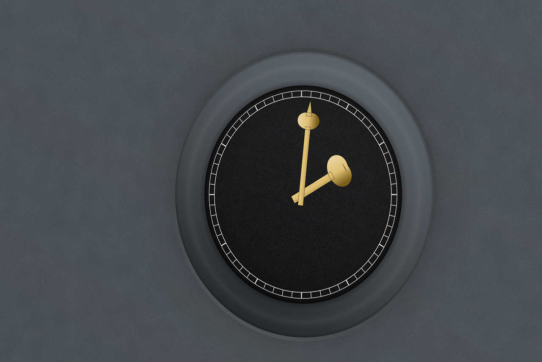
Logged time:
2h01
